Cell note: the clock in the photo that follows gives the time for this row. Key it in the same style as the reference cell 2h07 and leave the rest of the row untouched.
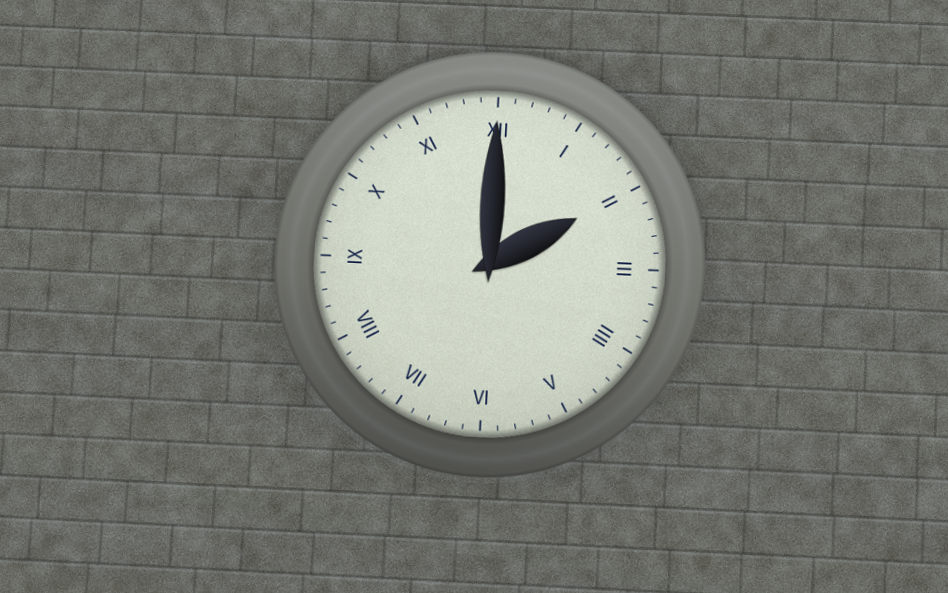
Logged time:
2h00
